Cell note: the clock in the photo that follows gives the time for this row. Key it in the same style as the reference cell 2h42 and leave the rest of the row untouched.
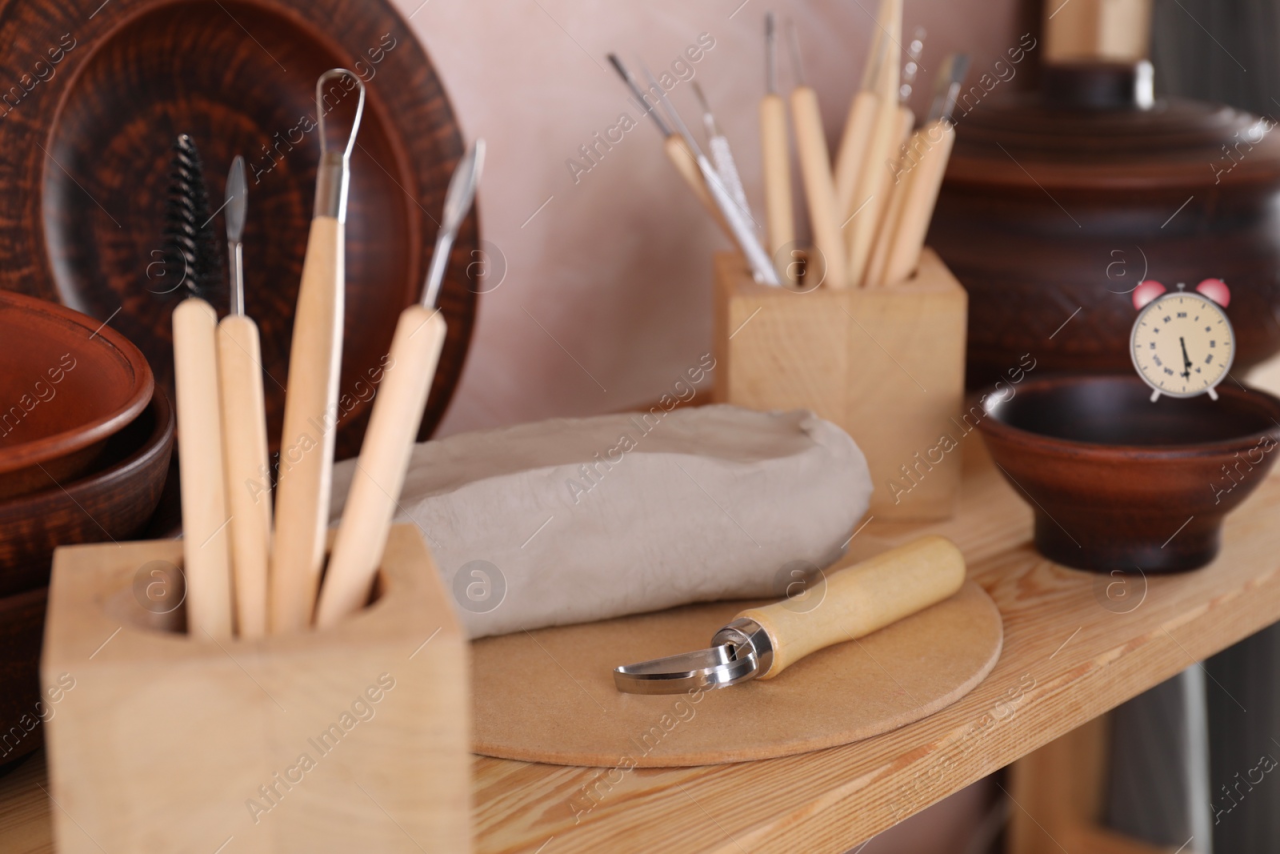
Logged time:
5h29
